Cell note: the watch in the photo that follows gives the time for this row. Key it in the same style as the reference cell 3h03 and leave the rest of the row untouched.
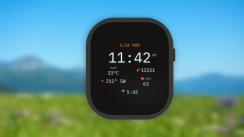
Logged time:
11h42
